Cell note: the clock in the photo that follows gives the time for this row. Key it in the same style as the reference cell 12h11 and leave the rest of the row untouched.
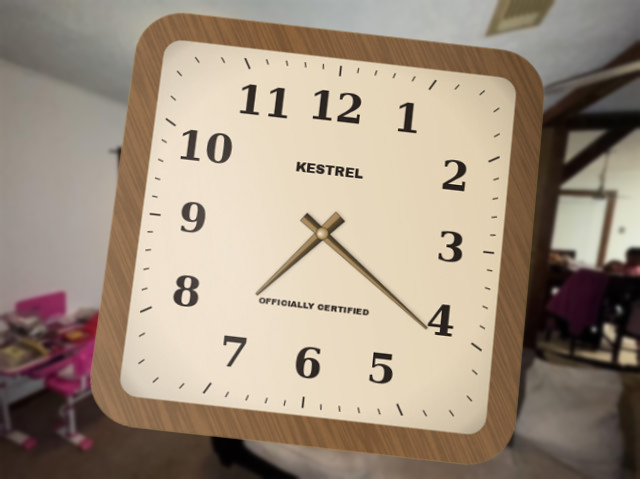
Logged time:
7h21
